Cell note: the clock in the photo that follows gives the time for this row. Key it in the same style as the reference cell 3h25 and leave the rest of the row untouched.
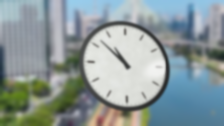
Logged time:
10h52
